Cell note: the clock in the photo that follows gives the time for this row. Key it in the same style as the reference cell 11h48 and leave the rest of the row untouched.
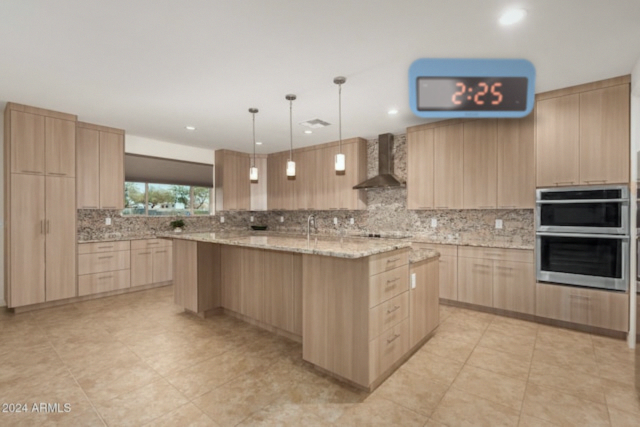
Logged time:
2h25
